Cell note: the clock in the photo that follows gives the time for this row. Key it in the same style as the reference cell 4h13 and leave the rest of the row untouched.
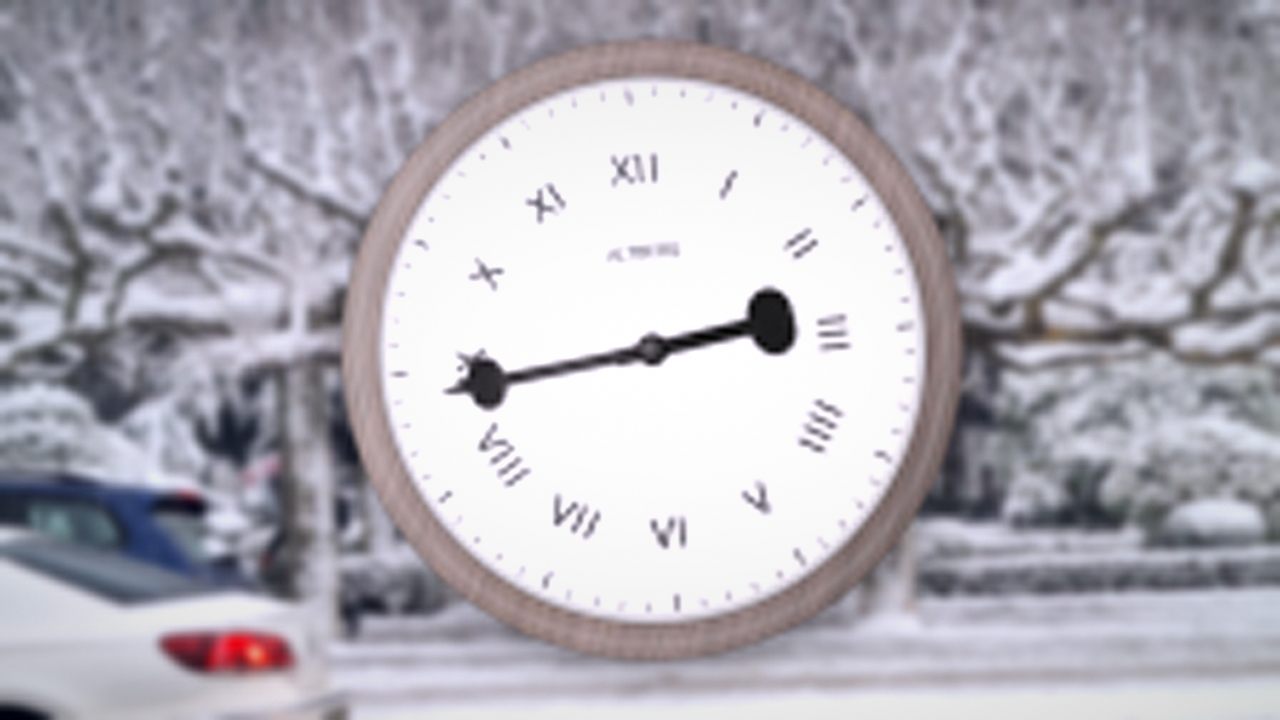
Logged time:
2h44
